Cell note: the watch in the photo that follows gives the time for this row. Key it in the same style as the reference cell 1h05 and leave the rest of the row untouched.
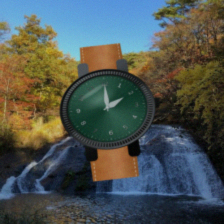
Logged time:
2h00
